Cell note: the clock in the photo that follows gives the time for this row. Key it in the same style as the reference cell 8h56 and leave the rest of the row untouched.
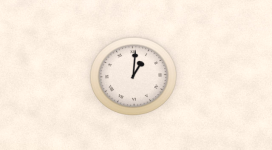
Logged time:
1h01
